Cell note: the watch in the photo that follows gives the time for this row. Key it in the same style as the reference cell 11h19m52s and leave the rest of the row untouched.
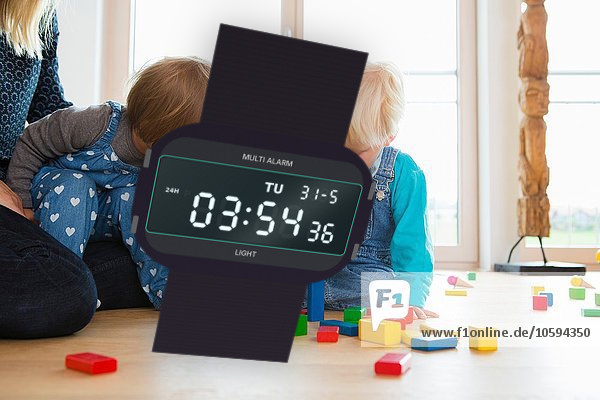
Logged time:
3h54m36s
